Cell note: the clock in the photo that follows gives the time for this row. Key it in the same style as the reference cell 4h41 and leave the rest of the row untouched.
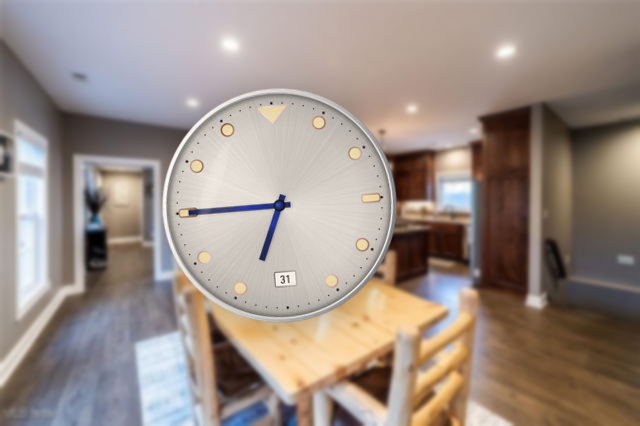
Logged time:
6h45
